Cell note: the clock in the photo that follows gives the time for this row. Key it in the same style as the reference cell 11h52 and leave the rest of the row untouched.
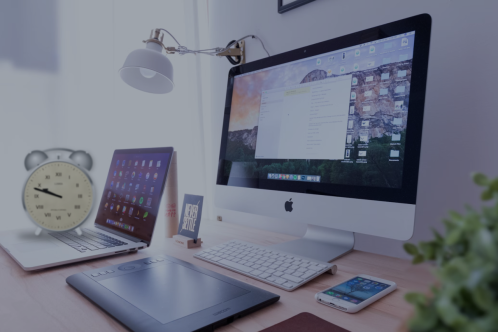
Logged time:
9h48
